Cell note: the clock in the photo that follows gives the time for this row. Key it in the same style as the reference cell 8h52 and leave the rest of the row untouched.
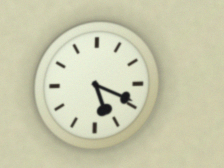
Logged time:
5h19
